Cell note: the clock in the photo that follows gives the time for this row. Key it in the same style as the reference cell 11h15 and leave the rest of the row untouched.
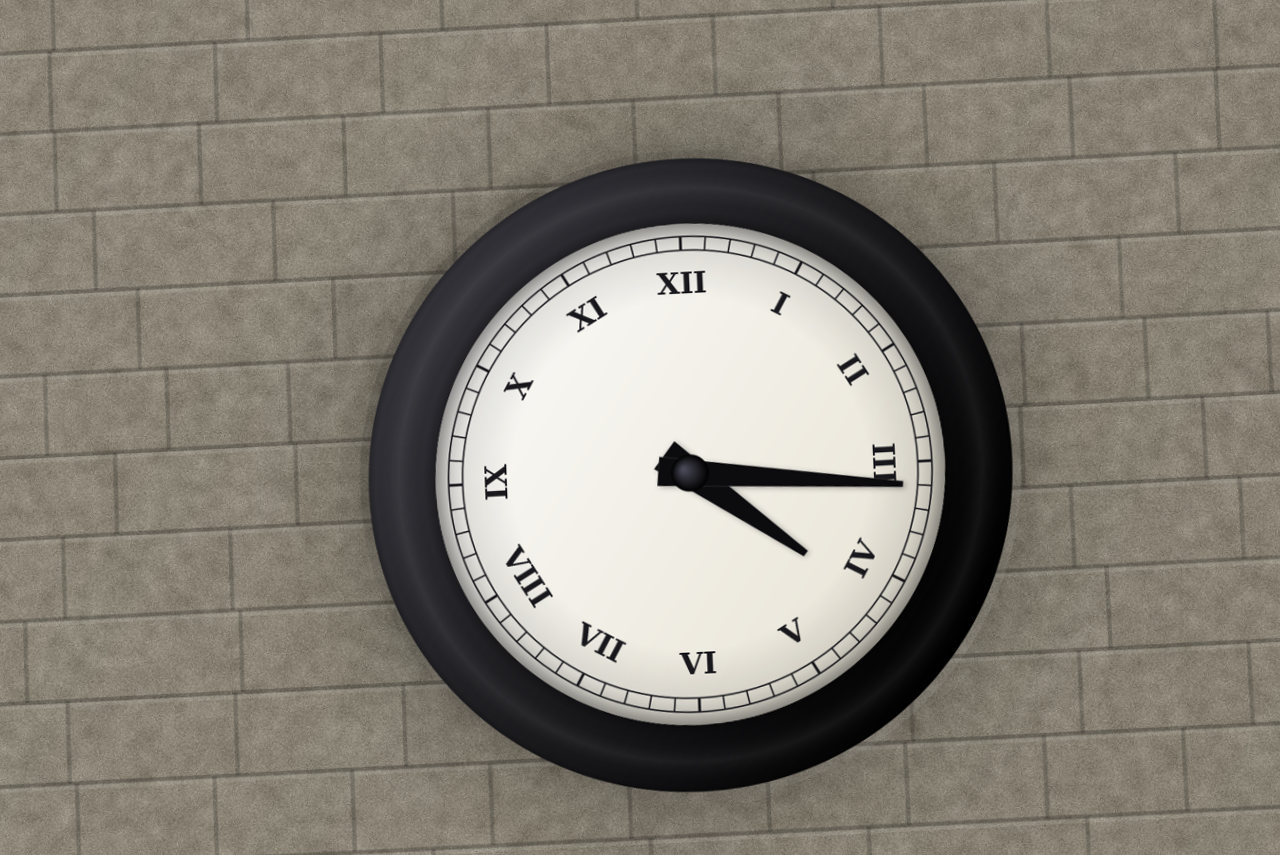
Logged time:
4h16
